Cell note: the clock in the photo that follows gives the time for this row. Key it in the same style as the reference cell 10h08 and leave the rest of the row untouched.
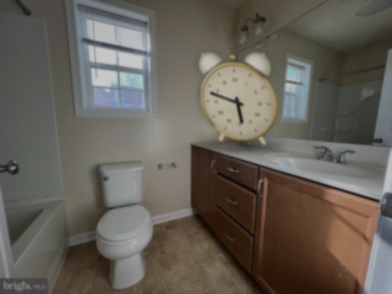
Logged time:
5h48
